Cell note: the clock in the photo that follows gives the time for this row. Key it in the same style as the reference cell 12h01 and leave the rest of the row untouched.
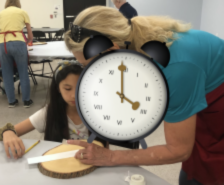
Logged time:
3h59
